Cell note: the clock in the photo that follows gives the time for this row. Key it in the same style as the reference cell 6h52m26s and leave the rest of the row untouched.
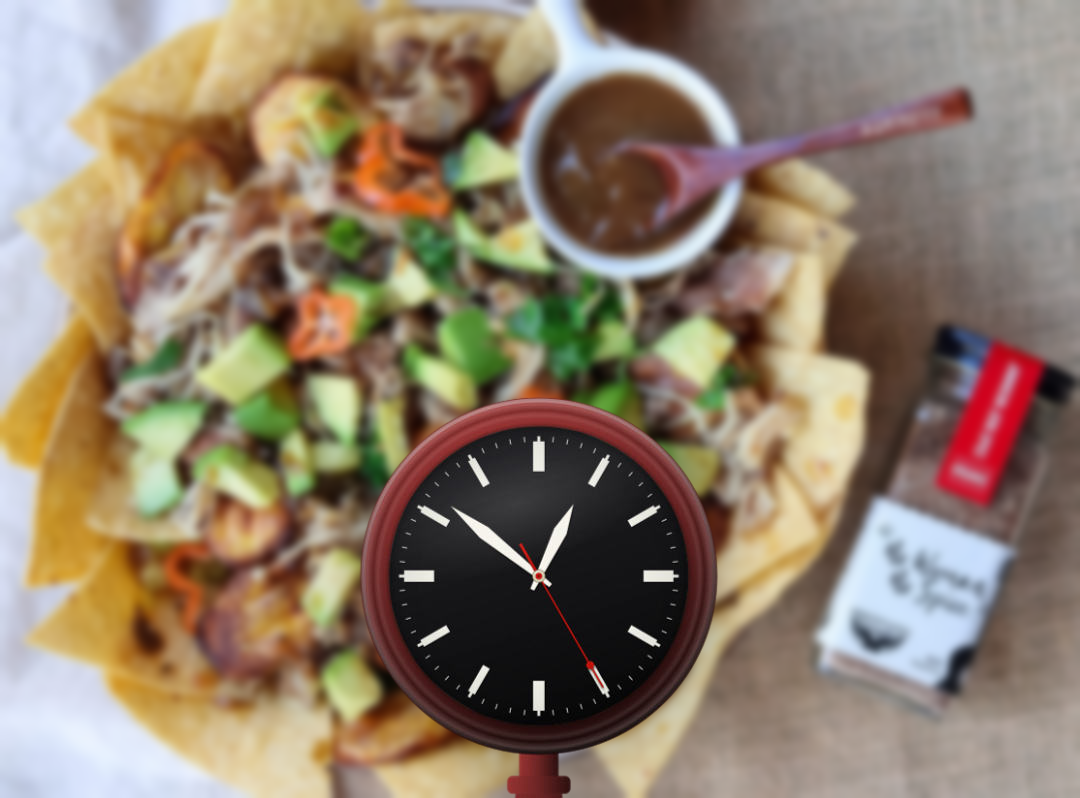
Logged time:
12h51m25s
